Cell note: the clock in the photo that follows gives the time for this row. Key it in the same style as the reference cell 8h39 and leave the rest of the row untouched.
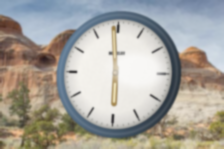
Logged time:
5h59
